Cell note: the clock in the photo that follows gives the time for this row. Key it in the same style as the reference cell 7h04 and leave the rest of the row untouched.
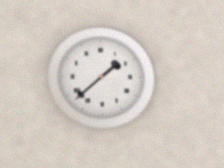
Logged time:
1h38
